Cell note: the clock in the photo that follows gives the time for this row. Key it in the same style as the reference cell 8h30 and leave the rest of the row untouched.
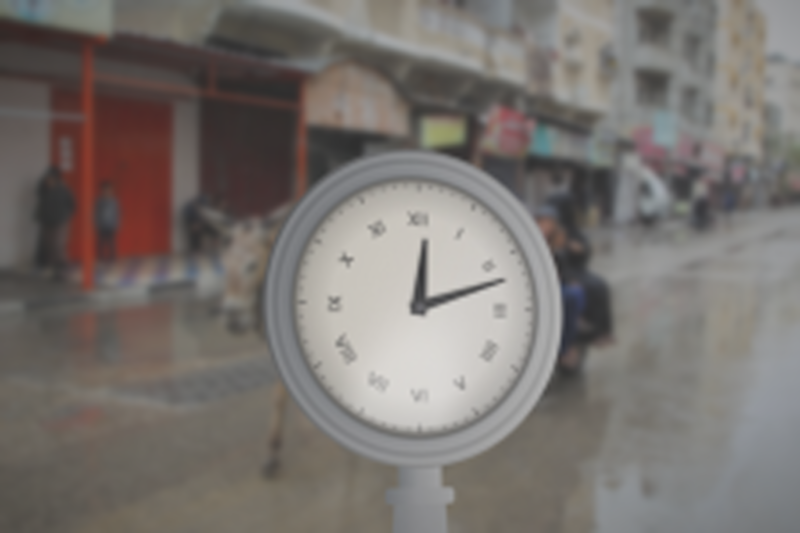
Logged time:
12h12
